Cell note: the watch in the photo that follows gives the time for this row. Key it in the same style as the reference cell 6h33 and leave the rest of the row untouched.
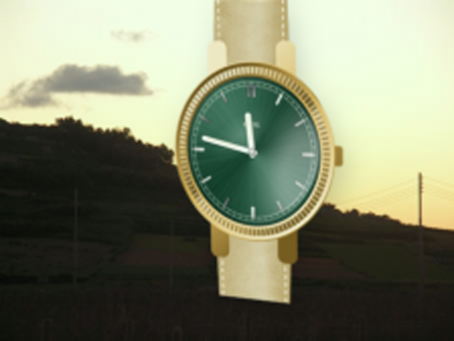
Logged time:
11h47
